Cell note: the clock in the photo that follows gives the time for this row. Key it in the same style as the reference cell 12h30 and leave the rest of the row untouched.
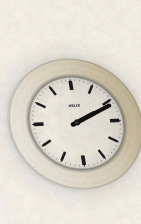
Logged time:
2h11
